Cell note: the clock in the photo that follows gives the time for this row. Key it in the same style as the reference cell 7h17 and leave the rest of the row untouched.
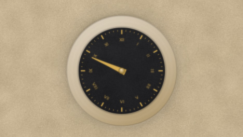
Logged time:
9h49
